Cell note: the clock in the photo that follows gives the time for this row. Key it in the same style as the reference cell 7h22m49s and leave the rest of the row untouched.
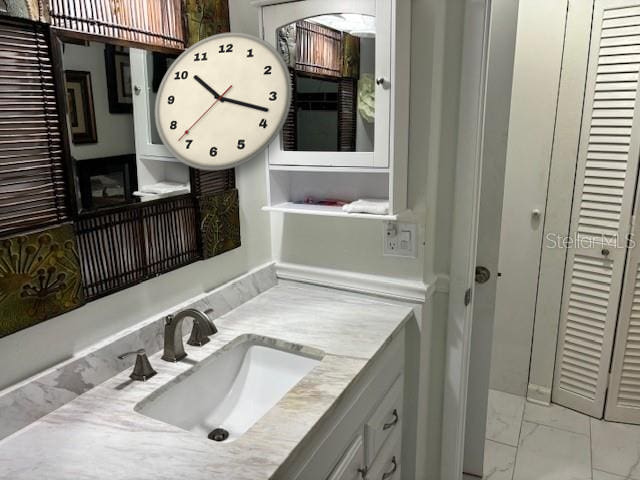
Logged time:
10h17m37s
